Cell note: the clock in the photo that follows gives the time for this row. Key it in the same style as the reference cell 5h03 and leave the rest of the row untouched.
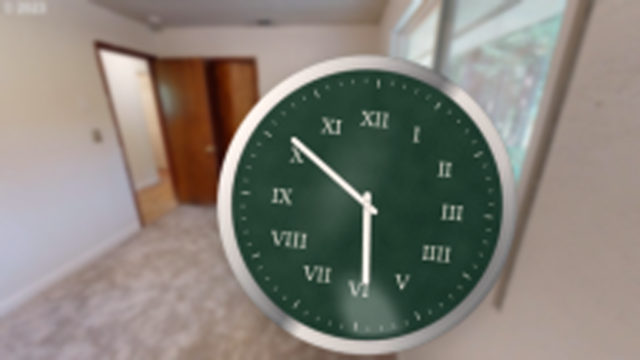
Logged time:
5h51
